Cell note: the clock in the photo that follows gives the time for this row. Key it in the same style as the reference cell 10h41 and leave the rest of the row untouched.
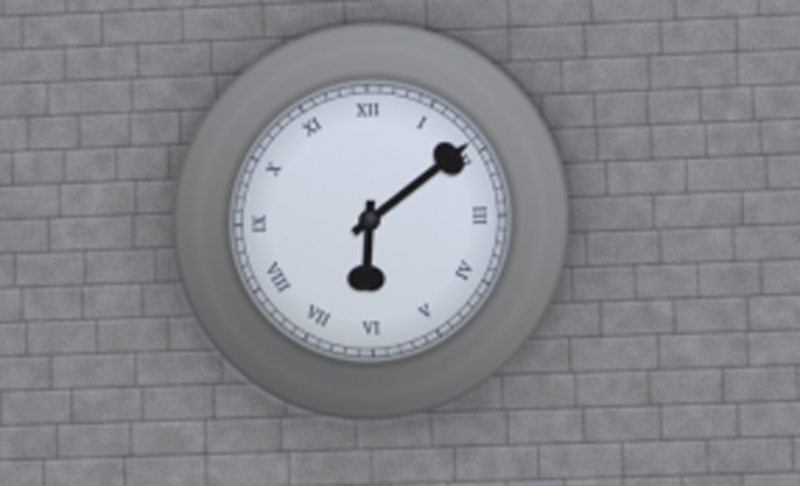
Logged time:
6h09
